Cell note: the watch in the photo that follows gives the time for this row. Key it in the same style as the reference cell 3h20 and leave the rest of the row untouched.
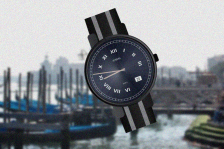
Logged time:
8h47
